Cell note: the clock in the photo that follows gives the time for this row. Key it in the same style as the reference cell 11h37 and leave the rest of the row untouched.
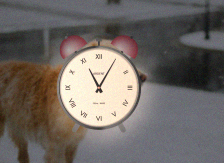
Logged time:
11h05
